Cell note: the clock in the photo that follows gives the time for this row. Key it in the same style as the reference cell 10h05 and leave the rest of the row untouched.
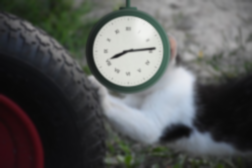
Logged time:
8h14
